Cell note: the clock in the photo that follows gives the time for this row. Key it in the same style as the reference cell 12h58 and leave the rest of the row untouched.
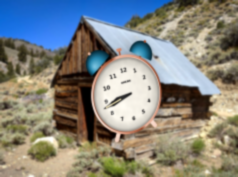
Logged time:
8h43
